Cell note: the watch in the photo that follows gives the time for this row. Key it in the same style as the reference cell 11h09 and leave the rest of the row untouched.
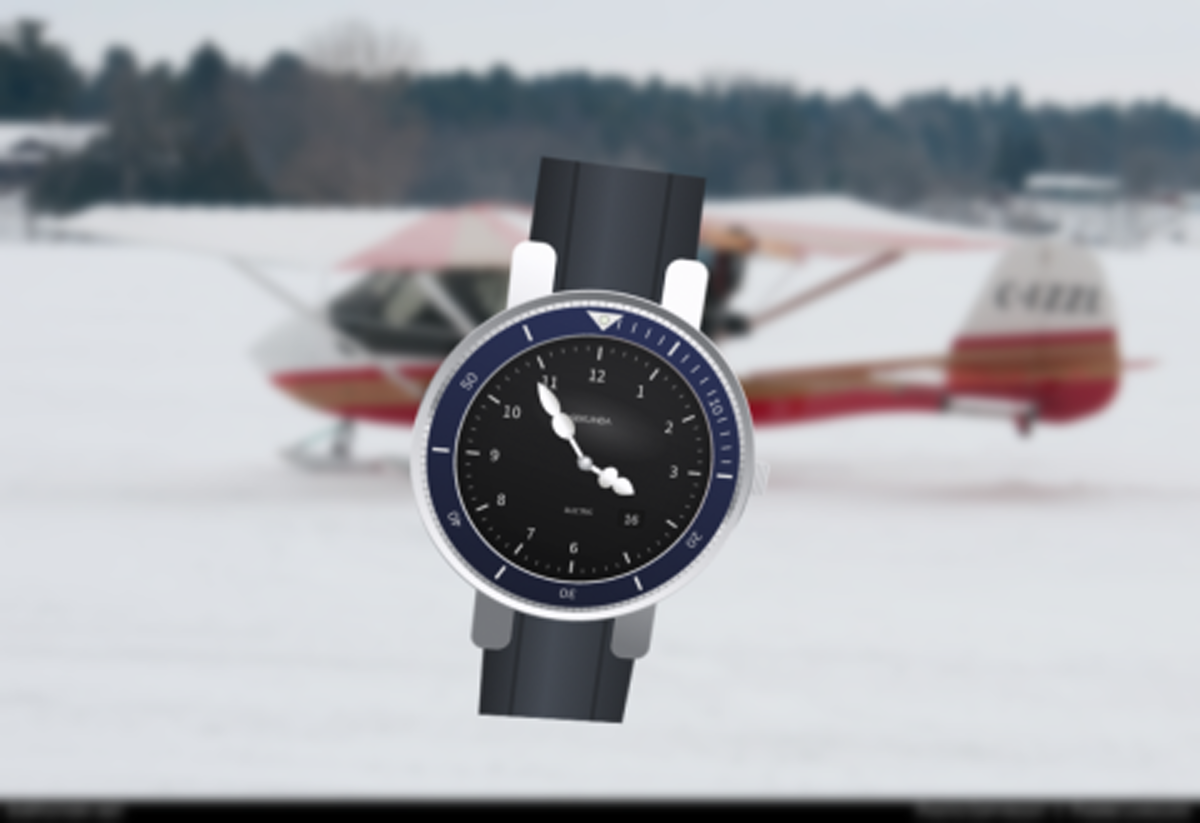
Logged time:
3h54
